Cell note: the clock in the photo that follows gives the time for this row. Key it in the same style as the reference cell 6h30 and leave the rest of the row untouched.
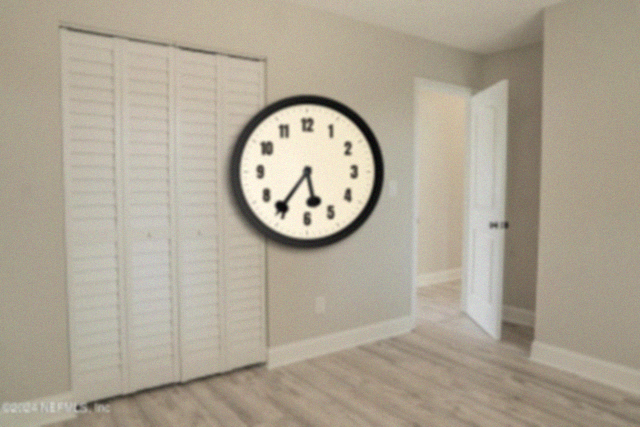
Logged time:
5h36
